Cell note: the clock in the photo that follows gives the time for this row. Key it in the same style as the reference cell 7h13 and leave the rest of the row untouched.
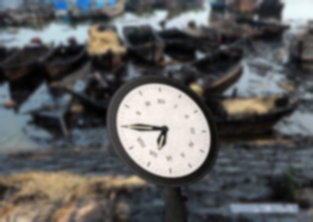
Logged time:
6h45
